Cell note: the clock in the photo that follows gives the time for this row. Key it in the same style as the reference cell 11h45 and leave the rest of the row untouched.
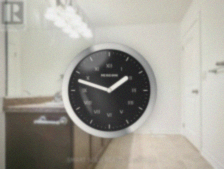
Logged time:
1h48
